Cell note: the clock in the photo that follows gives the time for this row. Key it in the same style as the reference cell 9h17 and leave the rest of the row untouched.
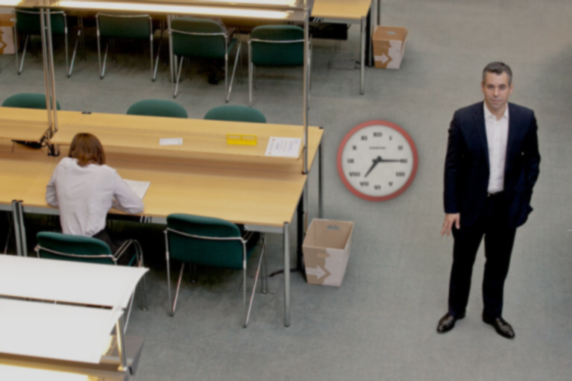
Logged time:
7h15
